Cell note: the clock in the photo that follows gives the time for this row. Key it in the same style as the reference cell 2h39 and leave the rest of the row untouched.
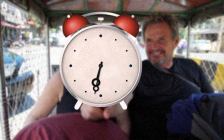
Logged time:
6h32
